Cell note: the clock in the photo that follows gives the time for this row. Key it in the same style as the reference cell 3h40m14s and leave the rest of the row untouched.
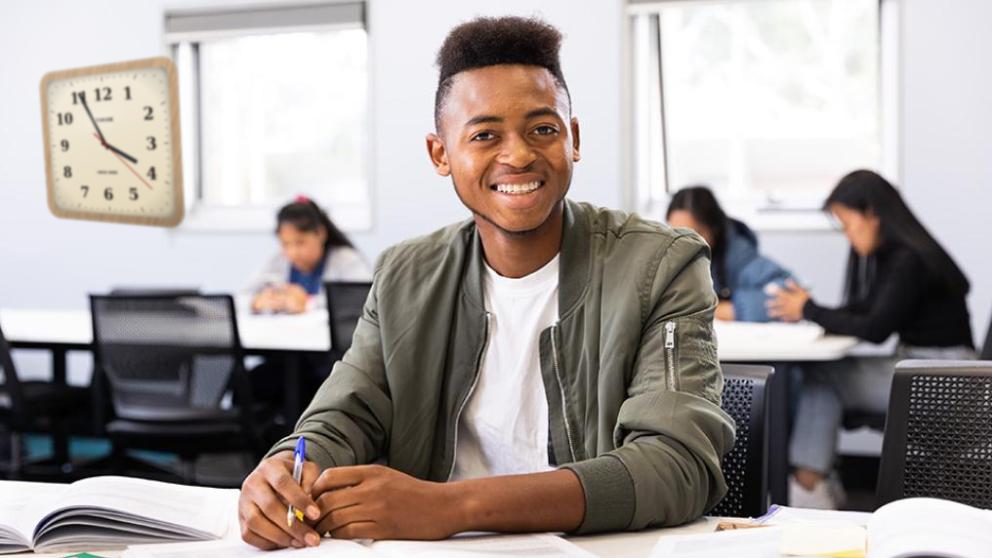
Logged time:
3h55m22s
